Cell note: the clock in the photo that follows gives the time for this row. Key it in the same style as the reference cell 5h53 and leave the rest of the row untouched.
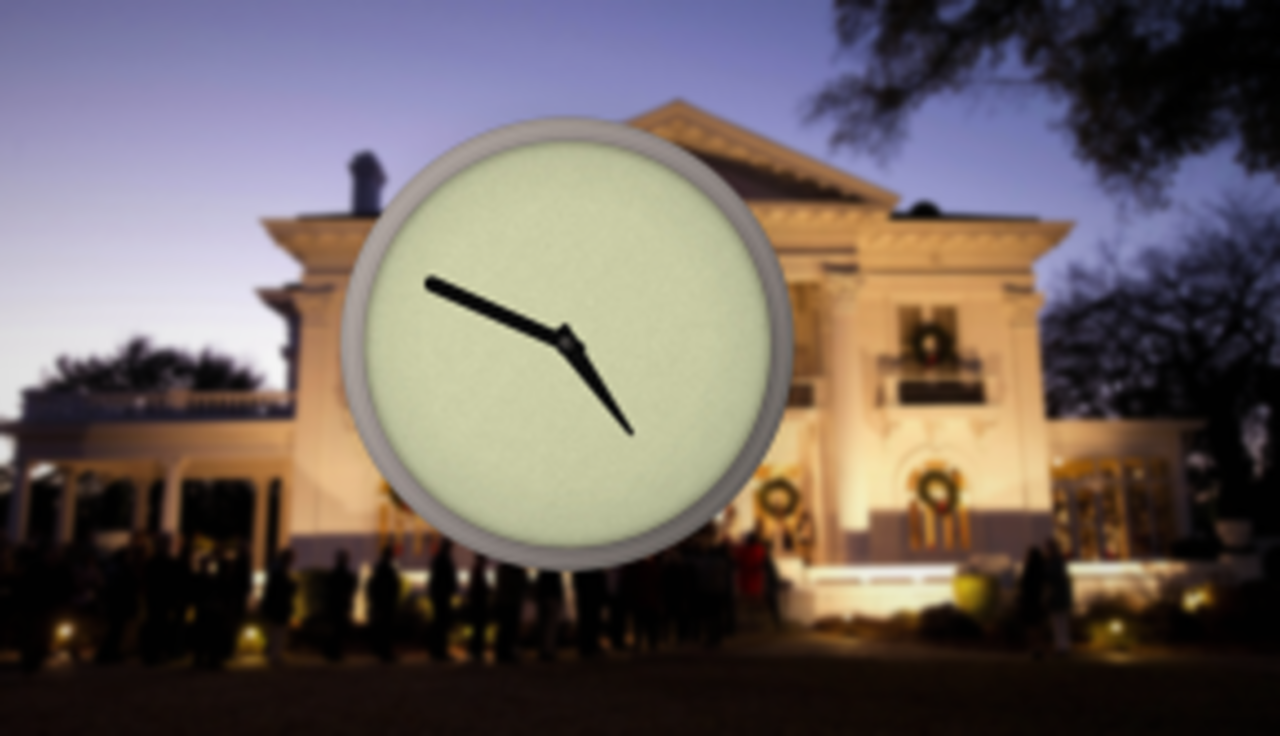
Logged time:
4h49
